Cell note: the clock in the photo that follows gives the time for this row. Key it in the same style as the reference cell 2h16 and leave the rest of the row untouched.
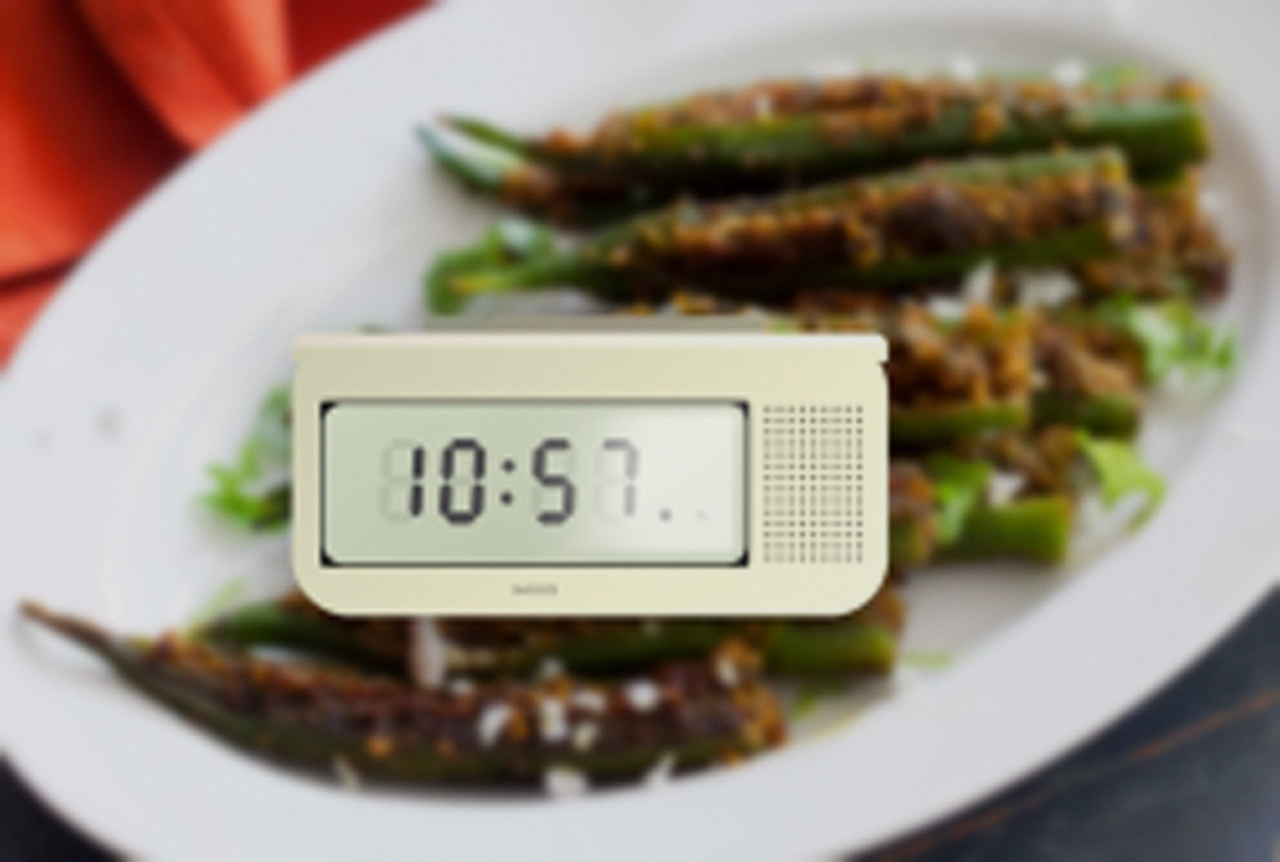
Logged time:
10h57
